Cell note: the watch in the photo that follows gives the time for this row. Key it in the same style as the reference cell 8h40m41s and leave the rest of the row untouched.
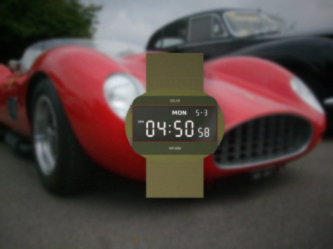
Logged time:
4h50m58s
